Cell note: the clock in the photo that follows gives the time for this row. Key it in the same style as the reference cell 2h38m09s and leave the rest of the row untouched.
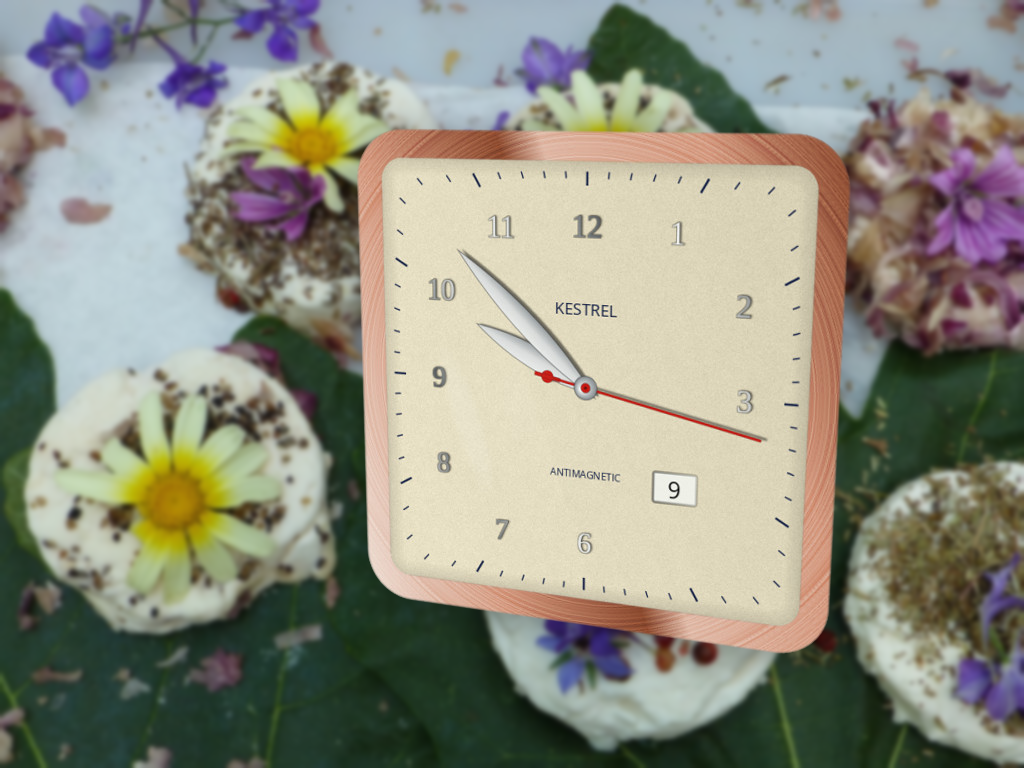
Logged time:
9h52m17s
